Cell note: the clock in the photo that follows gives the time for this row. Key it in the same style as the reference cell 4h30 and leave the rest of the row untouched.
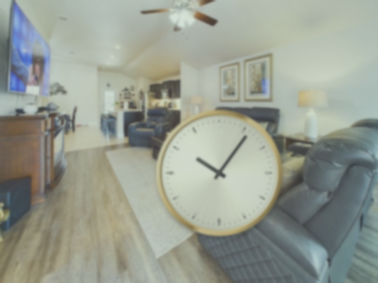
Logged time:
10h06
